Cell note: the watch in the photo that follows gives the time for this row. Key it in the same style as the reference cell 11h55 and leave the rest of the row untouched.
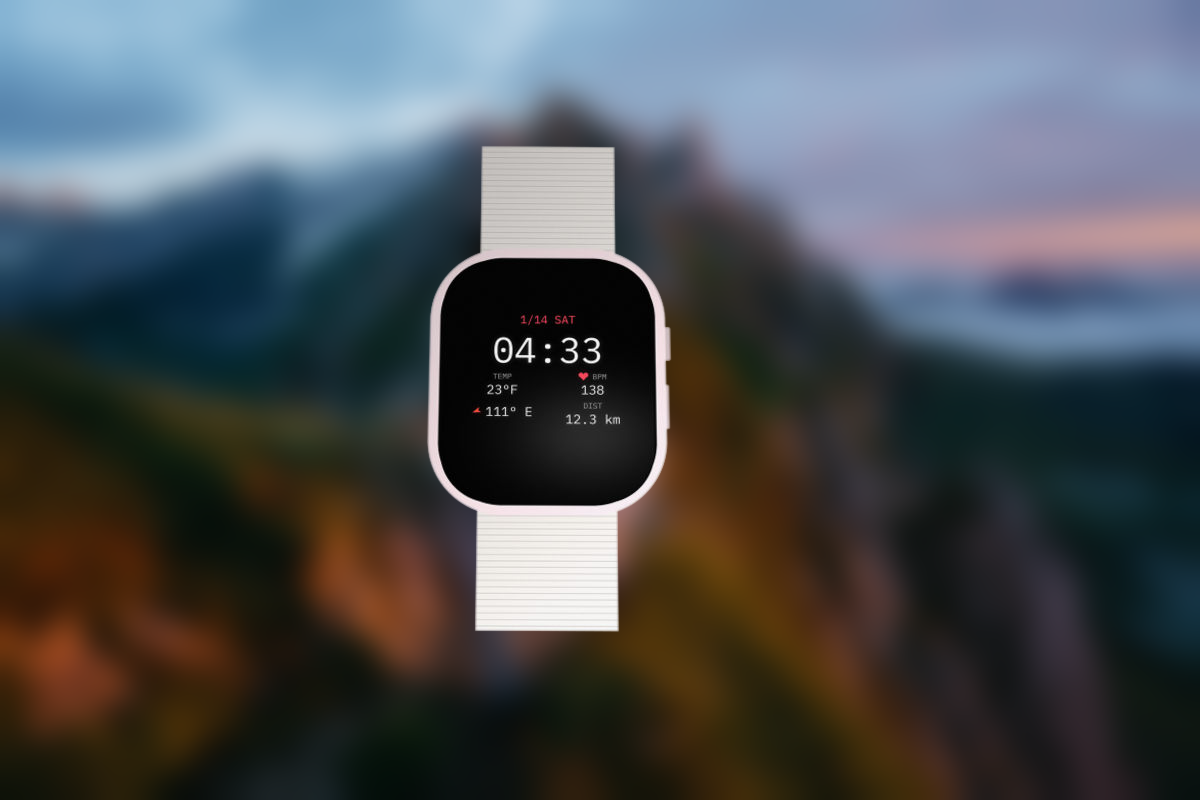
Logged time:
4h33
